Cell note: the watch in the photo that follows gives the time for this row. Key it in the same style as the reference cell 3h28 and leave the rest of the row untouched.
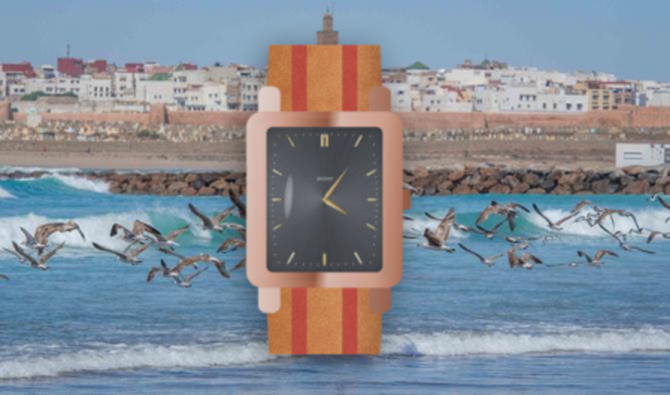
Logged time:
4h06
